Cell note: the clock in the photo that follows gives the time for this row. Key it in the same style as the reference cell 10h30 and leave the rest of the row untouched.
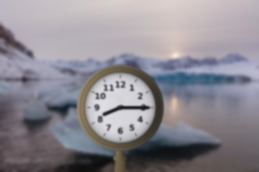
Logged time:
8h15
